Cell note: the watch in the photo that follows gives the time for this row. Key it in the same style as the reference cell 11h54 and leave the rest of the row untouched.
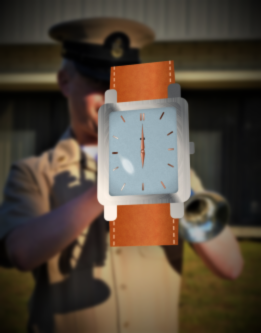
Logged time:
6h00
